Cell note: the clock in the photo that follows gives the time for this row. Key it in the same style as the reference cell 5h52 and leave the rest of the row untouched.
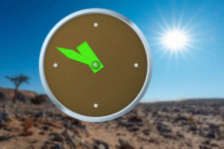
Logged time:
10h49
